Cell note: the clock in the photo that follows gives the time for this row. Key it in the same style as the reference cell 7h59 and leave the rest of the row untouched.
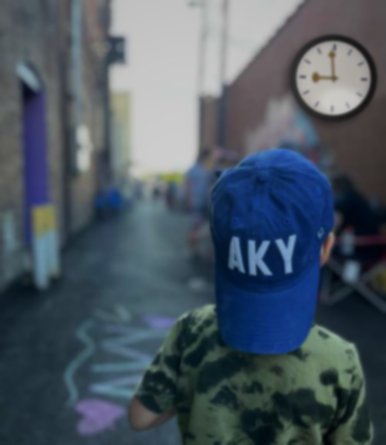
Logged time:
8h59
